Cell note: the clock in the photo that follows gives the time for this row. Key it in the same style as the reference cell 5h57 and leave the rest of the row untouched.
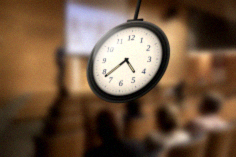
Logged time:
4h38
